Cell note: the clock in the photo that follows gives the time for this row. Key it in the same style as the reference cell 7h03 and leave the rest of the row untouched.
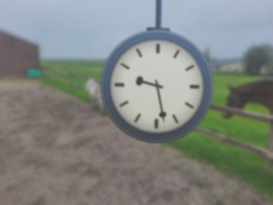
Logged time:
9h28
